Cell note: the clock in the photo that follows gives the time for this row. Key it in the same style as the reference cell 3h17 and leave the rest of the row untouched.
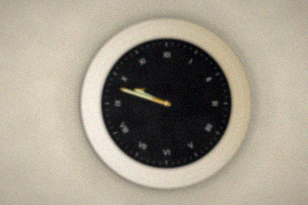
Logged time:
9h48
